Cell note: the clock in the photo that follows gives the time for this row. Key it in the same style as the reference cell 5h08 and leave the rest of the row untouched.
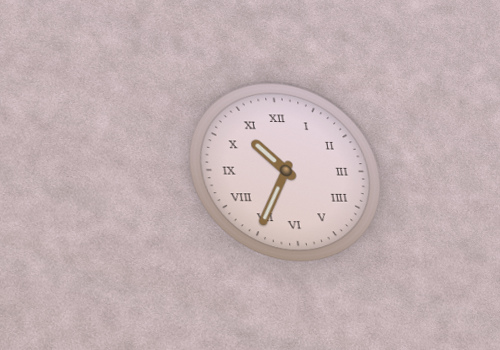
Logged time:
10h35
